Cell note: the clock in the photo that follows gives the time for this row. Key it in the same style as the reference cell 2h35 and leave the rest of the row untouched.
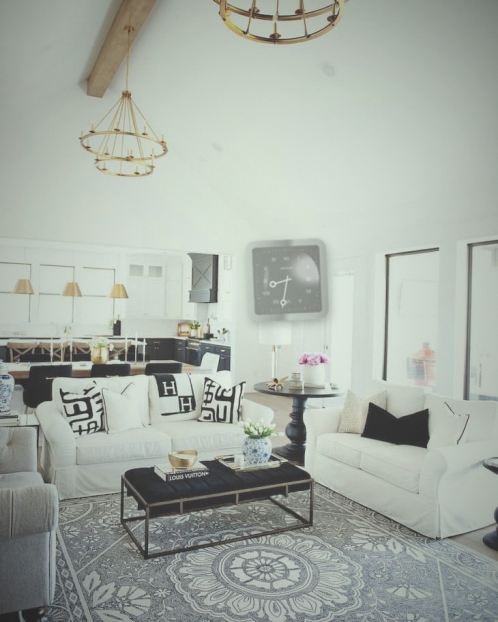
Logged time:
8h32
